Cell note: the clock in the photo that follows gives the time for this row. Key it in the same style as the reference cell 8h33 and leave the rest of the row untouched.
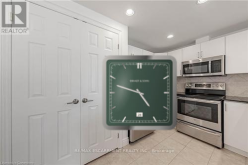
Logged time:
4h48
